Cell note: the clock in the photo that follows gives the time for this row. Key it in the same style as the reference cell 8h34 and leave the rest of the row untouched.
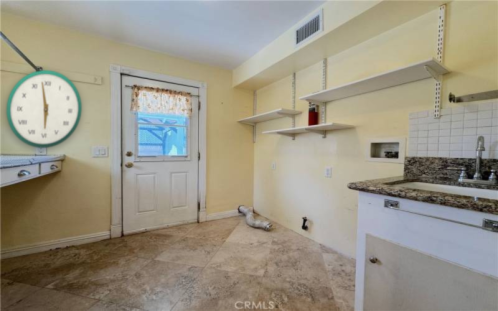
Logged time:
5h58
